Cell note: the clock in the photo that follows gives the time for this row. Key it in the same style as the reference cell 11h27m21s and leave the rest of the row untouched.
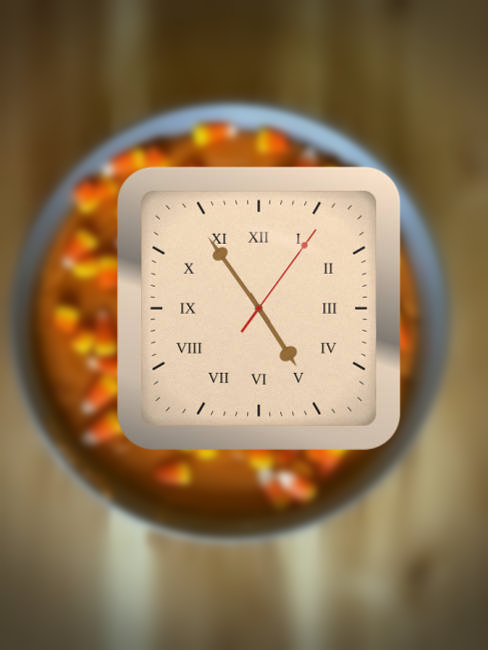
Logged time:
4h54m06s
